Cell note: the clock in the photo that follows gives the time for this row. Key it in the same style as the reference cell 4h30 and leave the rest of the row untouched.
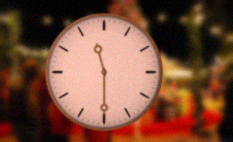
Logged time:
11h30
